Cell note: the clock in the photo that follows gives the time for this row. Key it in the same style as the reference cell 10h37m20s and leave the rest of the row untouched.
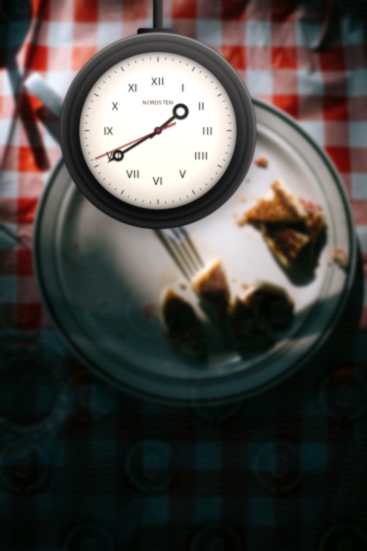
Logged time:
1h39m41s
